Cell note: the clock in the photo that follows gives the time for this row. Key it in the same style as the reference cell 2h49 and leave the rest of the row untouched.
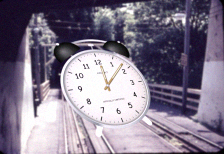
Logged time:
12h08
